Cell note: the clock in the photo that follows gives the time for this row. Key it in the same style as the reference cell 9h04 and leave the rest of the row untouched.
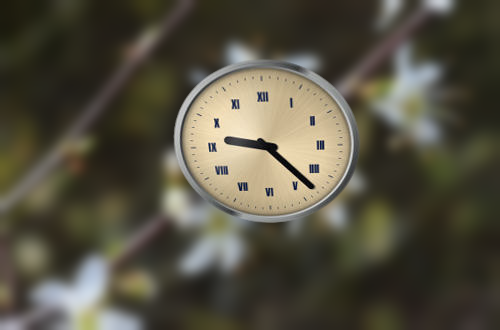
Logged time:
9h23
